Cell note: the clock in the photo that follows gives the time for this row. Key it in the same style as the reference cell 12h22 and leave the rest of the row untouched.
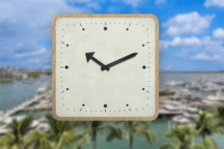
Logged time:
10h11
